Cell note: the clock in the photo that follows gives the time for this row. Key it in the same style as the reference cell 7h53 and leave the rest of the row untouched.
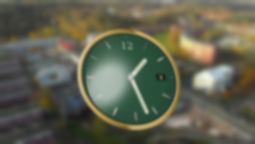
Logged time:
1h27
